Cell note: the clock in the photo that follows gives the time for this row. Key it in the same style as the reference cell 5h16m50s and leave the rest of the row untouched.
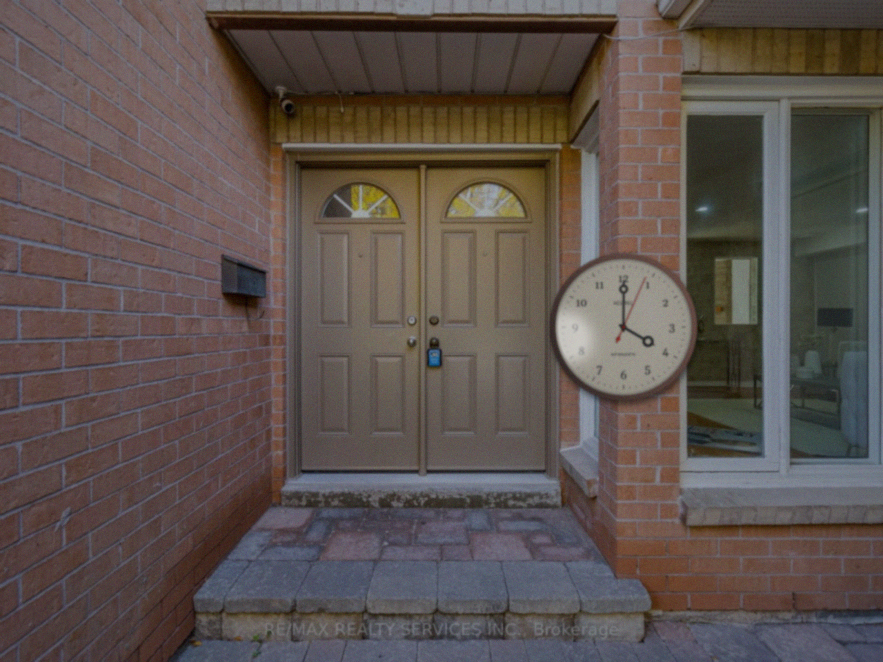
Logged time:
4h00m04s
